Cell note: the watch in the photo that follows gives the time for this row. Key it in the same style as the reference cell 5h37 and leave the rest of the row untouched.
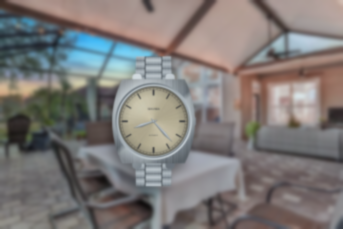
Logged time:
8h23
